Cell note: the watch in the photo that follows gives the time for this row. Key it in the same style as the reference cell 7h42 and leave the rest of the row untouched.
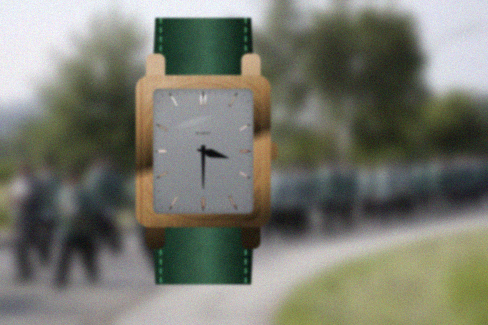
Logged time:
3h30
